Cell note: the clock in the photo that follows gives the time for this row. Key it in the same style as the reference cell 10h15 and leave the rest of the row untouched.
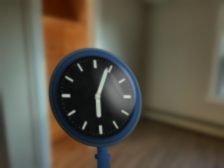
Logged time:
6h04
